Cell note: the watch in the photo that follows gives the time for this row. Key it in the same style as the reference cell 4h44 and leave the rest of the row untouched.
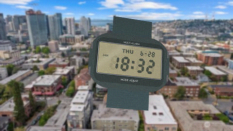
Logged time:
18h32
